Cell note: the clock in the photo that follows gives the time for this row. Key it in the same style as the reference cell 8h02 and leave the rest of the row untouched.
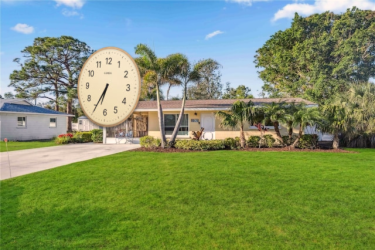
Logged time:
6h35
